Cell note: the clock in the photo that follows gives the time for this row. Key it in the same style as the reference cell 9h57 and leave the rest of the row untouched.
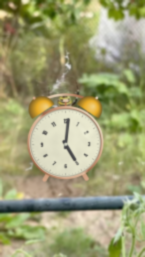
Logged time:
5h01
